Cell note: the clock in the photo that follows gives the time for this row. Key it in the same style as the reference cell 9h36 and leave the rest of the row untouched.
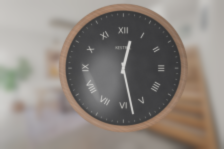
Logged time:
12h28
